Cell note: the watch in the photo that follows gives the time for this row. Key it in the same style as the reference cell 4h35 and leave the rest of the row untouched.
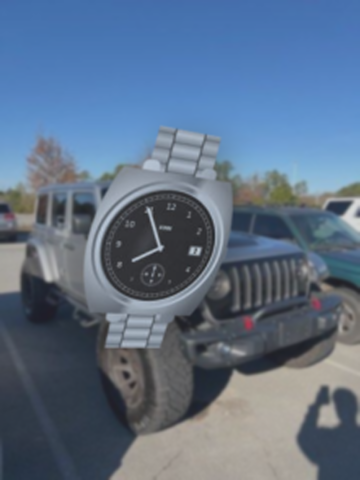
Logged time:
7h55
